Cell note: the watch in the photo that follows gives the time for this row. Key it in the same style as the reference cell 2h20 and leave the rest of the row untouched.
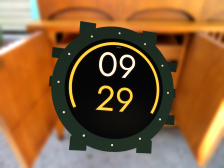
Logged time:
9h29
